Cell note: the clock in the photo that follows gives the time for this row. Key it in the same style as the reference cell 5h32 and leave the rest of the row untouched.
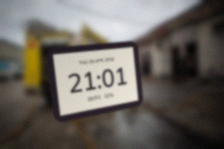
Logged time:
21h01
